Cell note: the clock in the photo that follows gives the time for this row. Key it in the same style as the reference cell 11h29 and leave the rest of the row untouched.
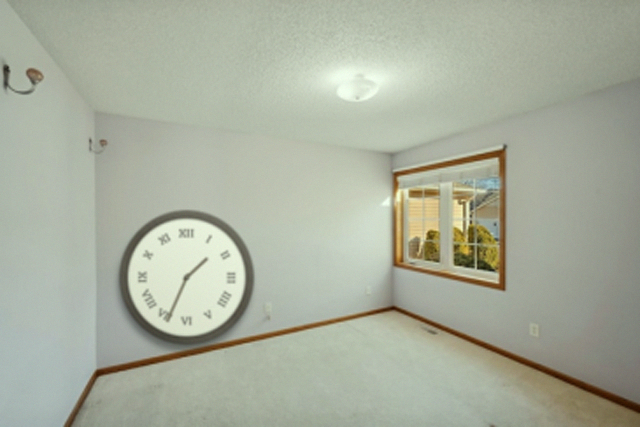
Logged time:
1h34
